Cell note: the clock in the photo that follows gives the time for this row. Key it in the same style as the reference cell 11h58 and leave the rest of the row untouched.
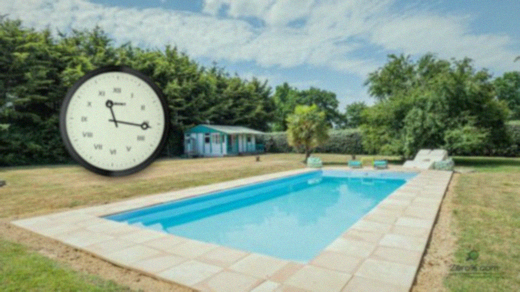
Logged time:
11h16
